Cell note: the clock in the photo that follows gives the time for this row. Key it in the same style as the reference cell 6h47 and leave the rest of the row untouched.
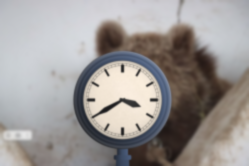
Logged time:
3h40
